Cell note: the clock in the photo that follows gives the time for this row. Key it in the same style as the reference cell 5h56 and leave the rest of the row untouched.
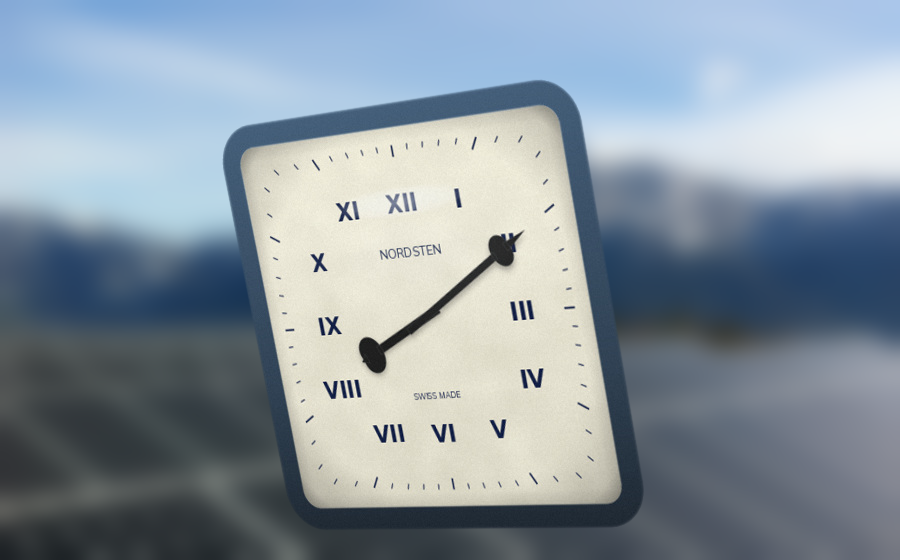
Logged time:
8h10
